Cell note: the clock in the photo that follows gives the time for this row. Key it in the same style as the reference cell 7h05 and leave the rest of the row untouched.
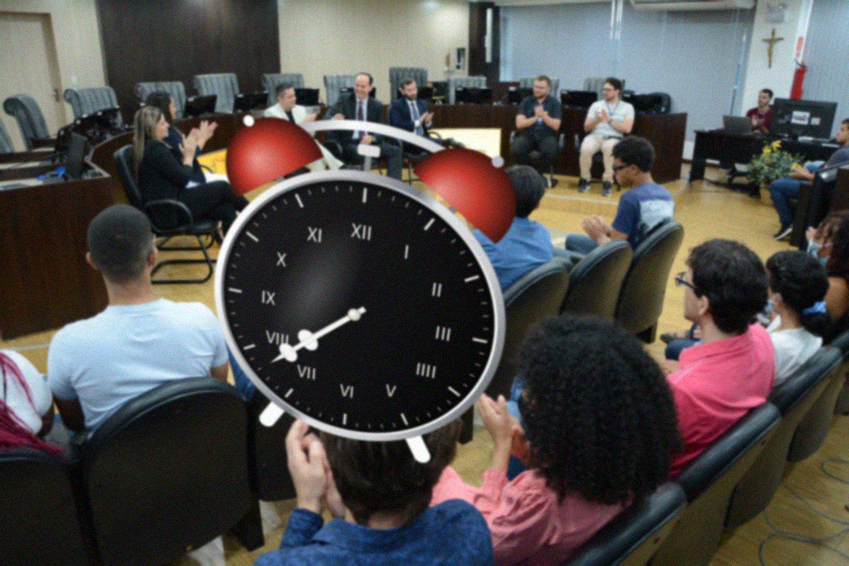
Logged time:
7h38
